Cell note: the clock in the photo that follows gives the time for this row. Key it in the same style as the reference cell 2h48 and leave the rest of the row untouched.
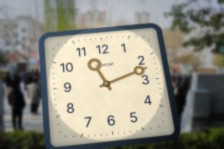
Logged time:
11h12
